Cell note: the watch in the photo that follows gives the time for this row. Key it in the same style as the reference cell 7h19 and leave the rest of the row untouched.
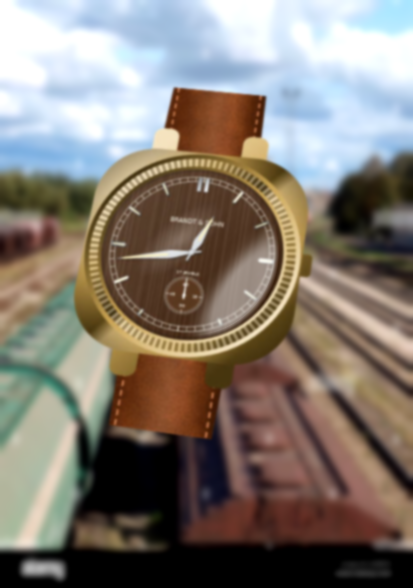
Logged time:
12h43
